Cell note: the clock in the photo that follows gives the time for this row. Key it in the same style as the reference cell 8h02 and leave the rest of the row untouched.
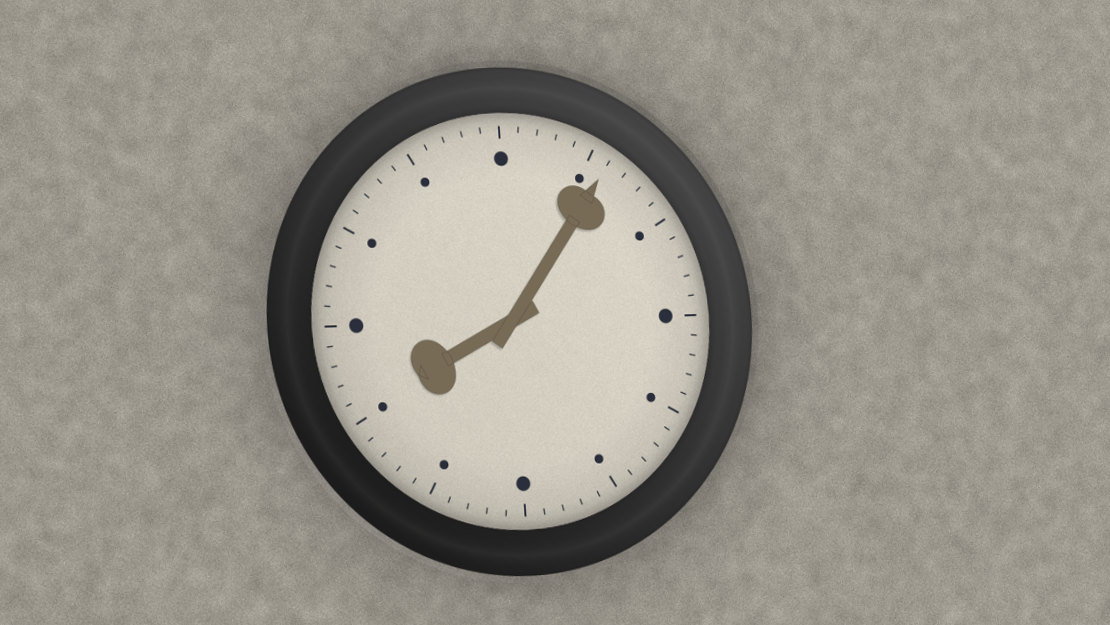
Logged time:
8h06
